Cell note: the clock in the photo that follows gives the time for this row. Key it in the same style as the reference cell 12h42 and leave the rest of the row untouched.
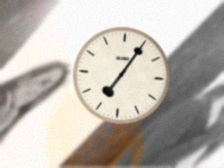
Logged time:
7h05
